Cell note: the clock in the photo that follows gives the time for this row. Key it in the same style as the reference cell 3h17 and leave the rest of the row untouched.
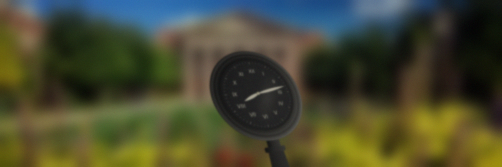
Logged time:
8h13
